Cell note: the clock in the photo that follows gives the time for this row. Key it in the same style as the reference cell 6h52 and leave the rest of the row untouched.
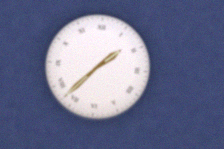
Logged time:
1h37
